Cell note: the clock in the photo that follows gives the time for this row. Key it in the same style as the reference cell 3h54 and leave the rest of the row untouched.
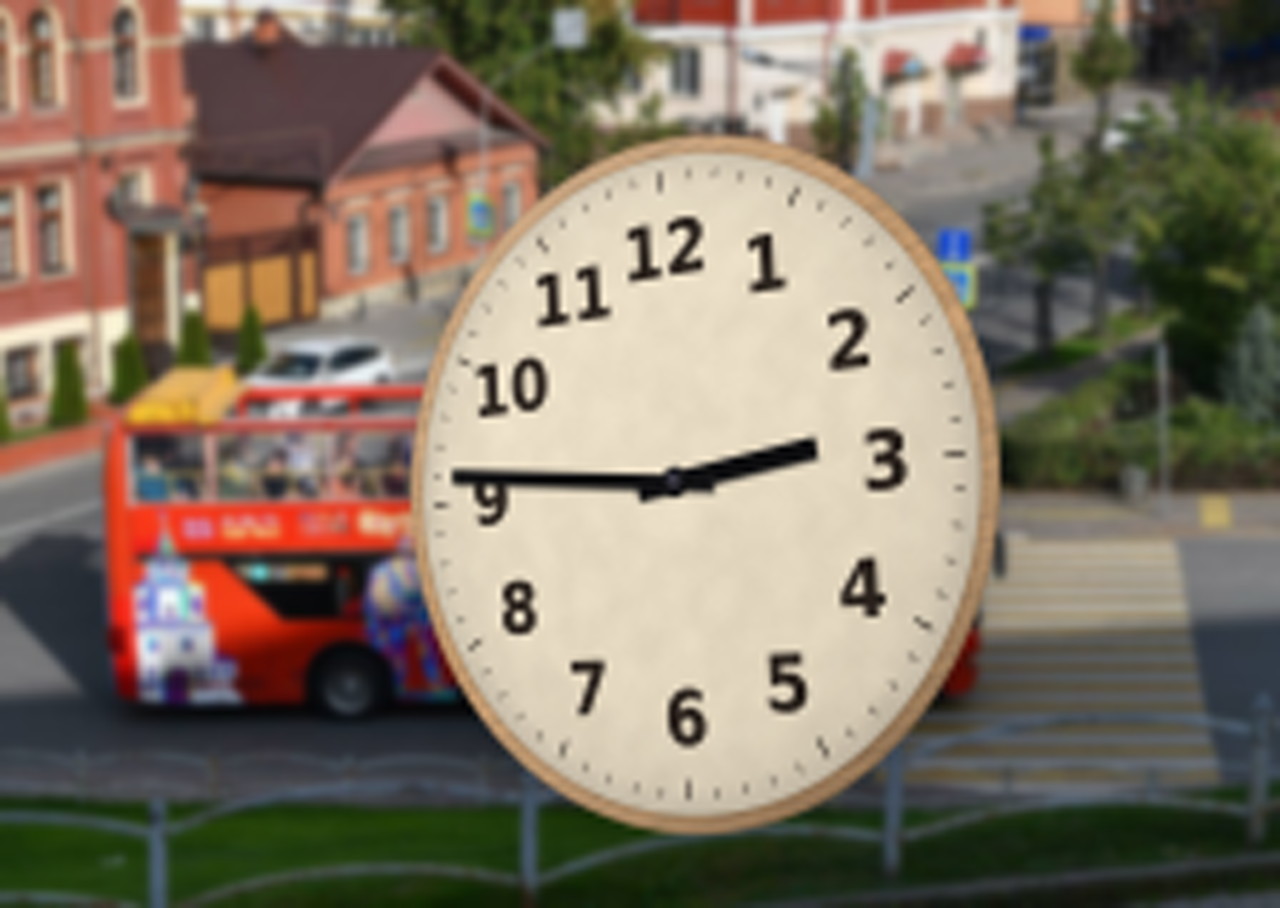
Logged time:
2h46
